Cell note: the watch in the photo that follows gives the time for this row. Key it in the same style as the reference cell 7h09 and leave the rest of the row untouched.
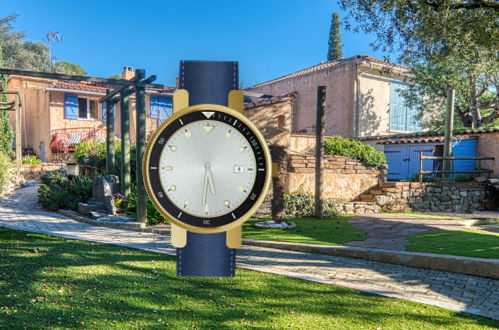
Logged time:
5h31
